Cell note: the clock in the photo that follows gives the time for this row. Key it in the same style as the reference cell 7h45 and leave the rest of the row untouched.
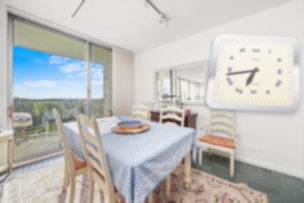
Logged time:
6h43
